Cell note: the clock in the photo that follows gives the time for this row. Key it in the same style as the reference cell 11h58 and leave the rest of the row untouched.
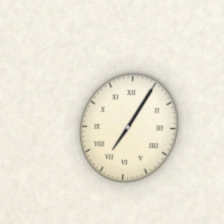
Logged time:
7h05
